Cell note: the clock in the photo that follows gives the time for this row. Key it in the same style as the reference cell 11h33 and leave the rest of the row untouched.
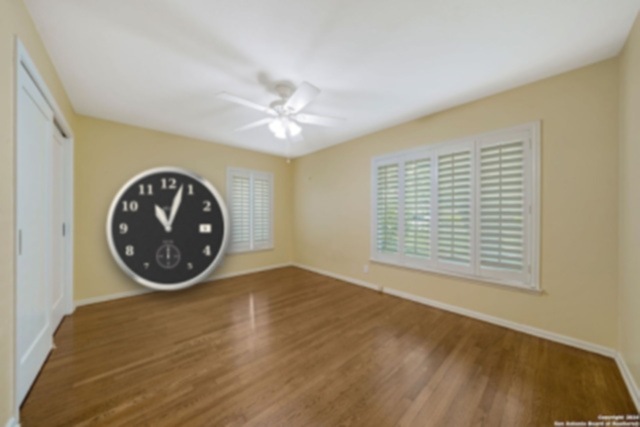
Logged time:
11h03
